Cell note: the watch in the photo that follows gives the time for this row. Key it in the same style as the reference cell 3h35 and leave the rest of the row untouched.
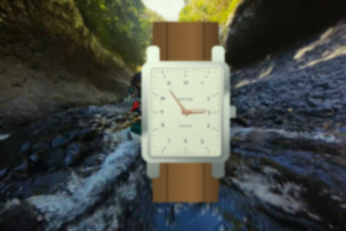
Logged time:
2h54
